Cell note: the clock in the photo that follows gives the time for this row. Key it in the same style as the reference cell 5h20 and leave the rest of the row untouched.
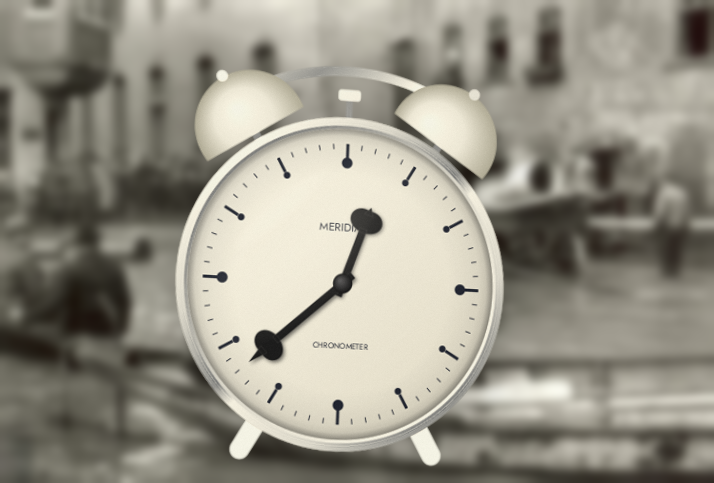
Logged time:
12h38
